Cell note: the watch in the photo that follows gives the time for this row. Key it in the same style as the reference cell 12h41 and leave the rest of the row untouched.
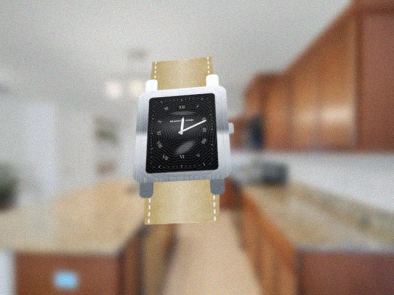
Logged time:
12h11
